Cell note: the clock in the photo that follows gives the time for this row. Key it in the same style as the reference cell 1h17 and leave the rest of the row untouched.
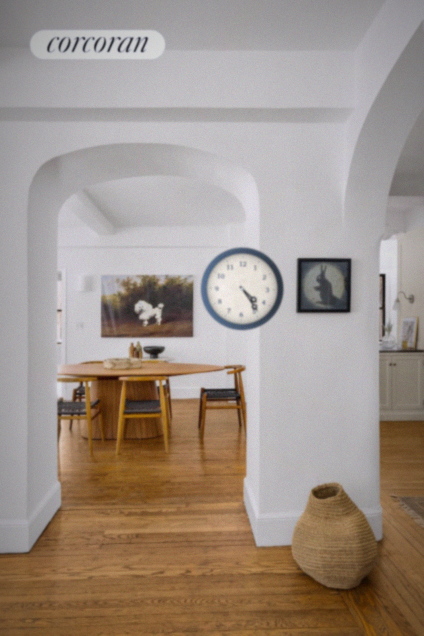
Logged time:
4h24
